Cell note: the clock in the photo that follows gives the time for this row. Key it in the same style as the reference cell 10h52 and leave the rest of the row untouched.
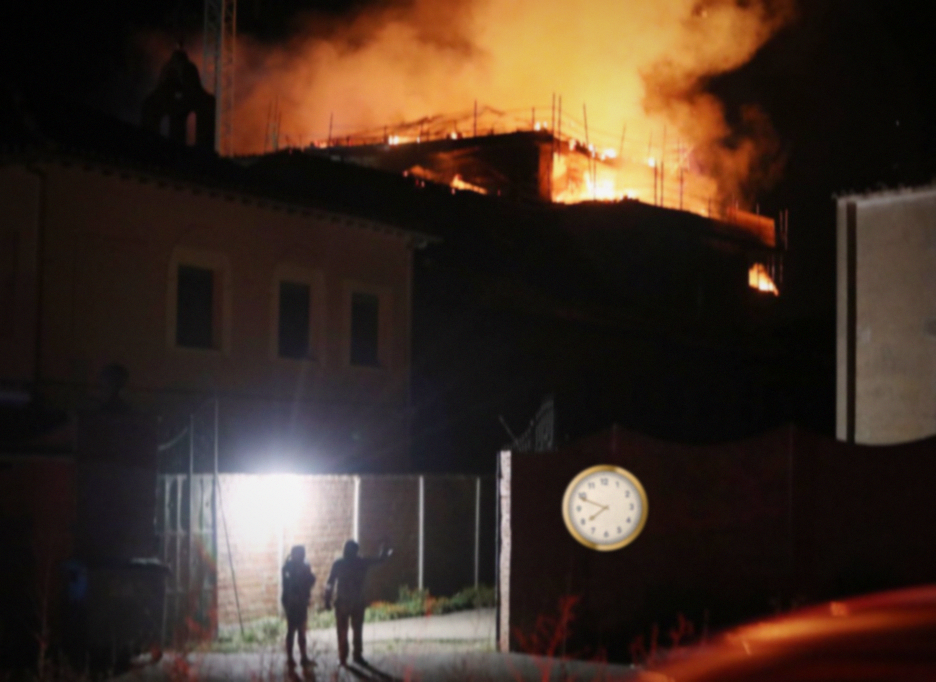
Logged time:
7h49
